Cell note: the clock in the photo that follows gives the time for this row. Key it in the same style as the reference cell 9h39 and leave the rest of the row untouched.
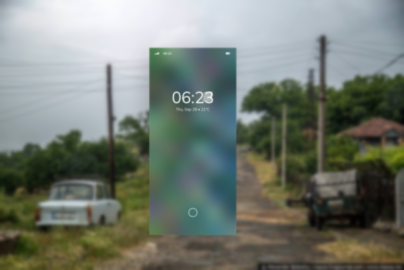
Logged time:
6h23
